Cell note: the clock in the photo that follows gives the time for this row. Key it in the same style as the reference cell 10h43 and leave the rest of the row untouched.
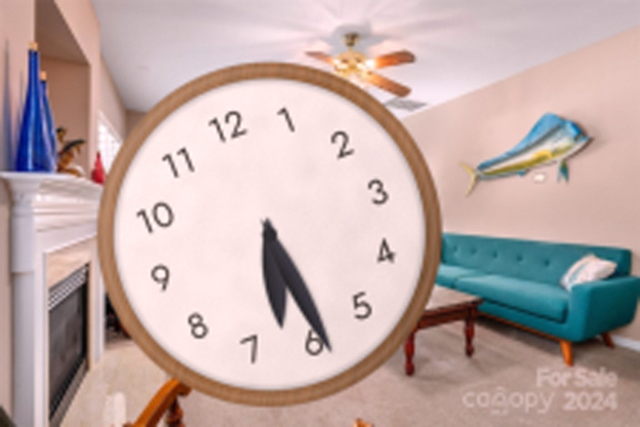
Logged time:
6h29
